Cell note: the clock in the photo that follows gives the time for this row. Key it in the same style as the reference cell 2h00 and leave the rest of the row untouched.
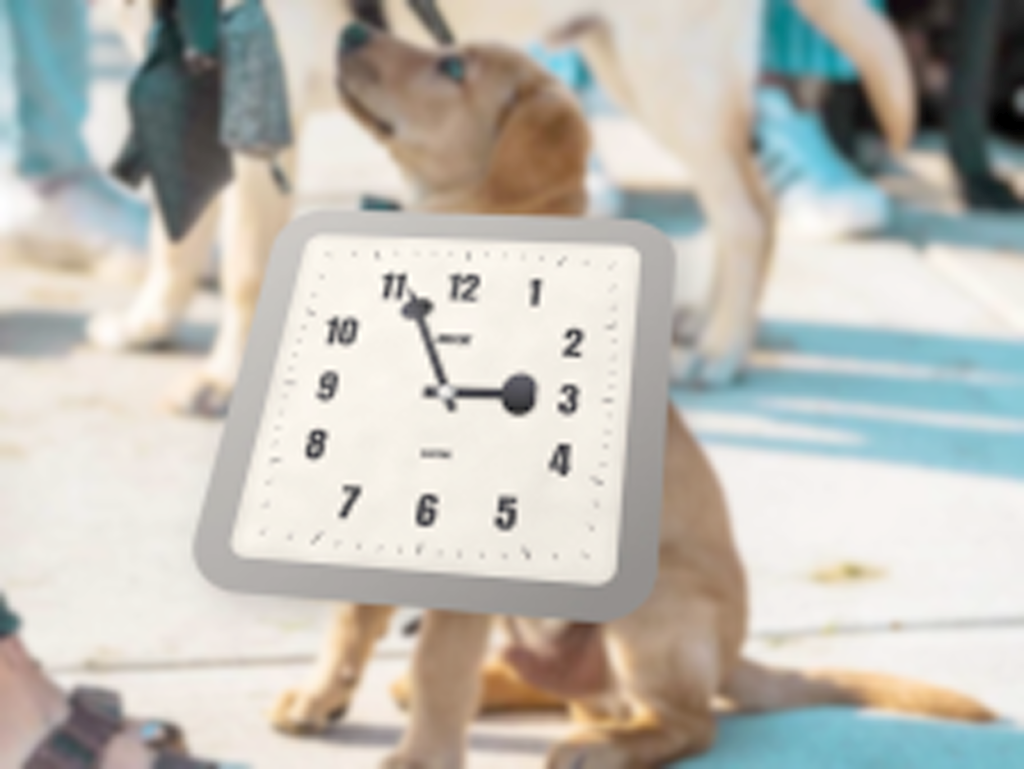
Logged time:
2h56
